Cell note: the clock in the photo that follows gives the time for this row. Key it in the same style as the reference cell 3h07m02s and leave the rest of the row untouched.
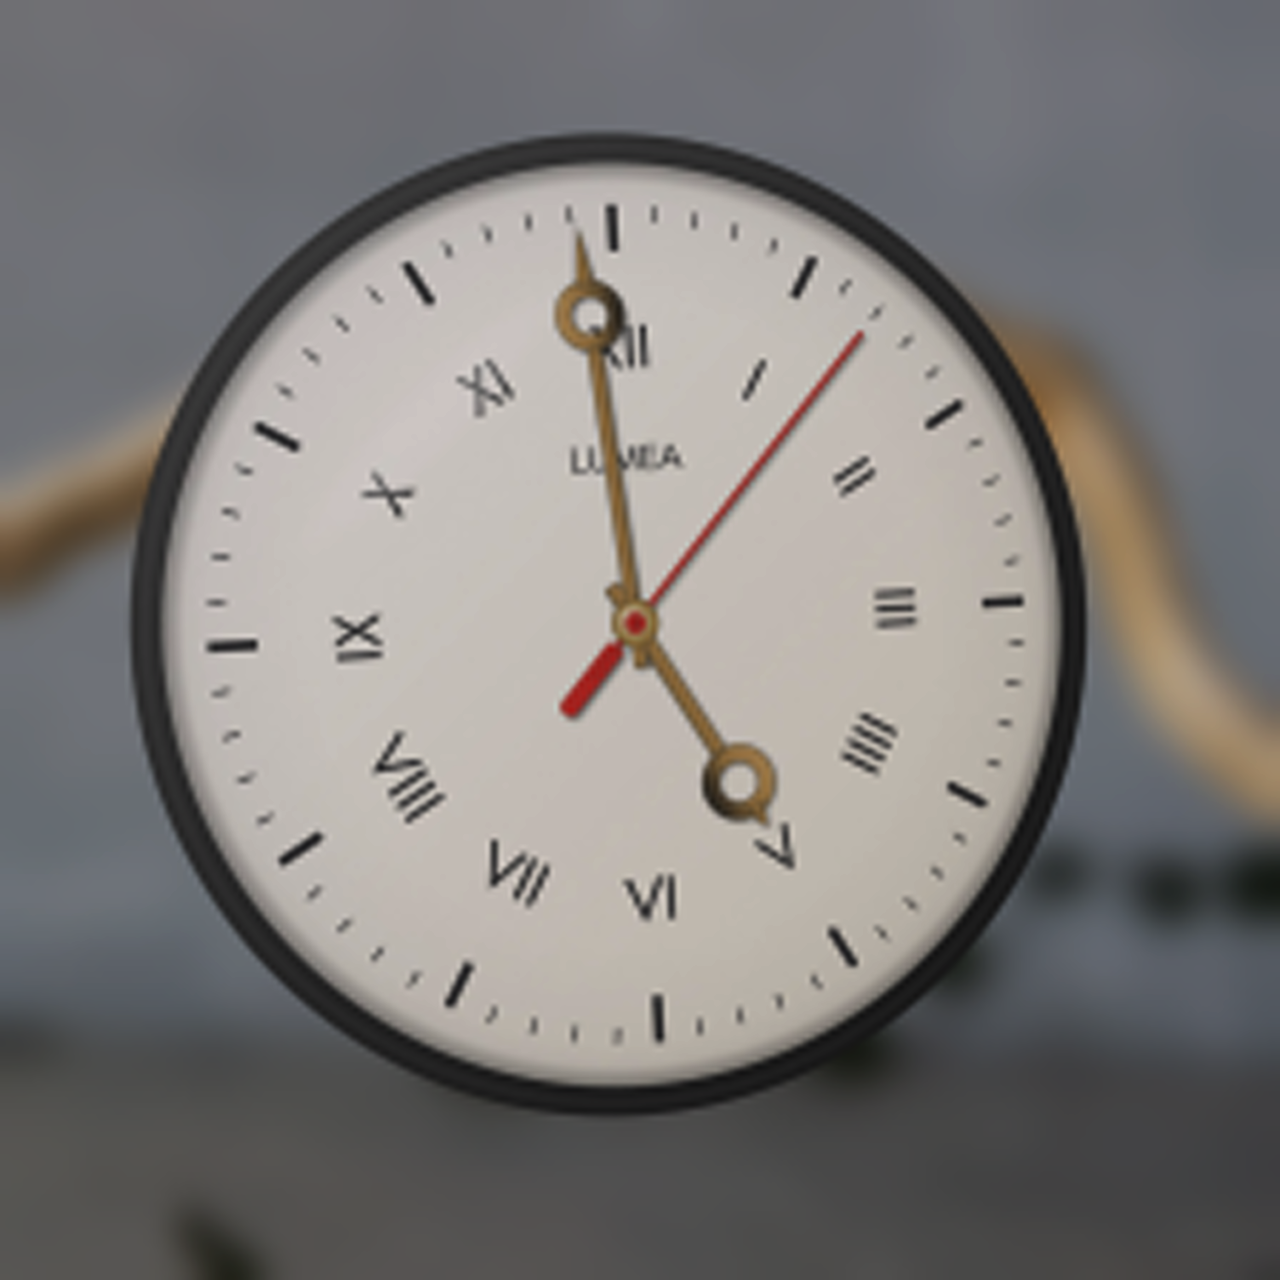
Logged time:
4h59m07s
